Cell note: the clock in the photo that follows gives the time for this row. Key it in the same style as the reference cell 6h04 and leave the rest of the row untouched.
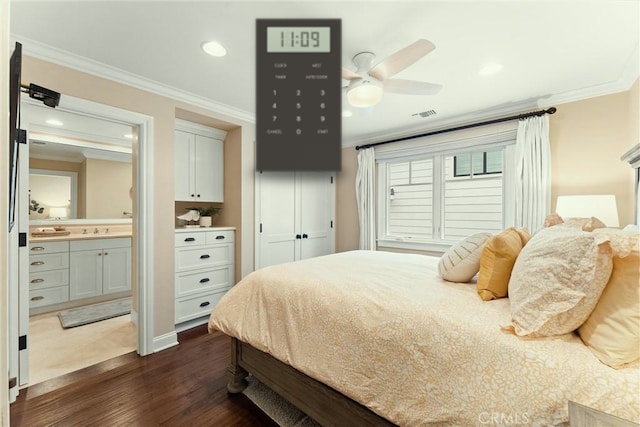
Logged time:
11h09
